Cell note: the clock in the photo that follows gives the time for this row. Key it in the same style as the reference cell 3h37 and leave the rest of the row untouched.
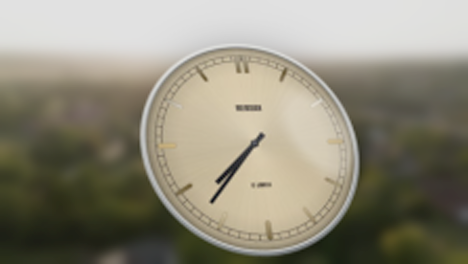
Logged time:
7h37
